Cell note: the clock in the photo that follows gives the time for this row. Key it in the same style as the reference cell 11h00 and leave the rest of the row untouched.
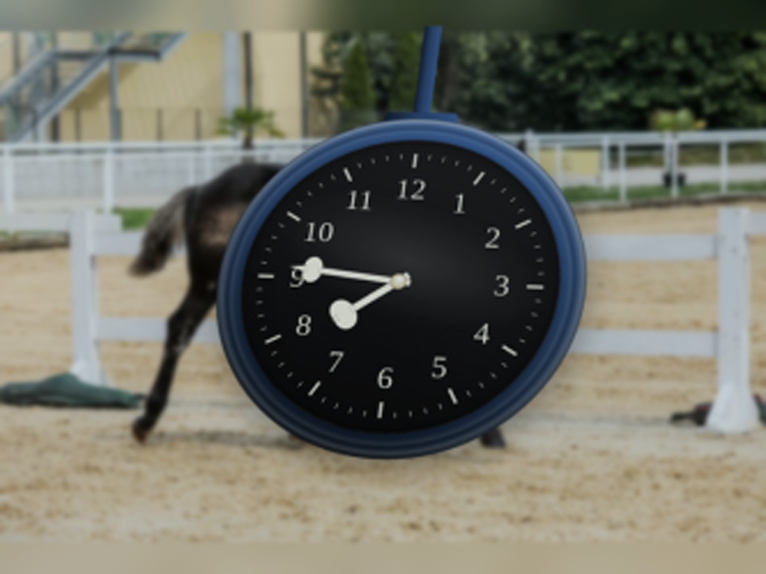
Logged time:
7h46
